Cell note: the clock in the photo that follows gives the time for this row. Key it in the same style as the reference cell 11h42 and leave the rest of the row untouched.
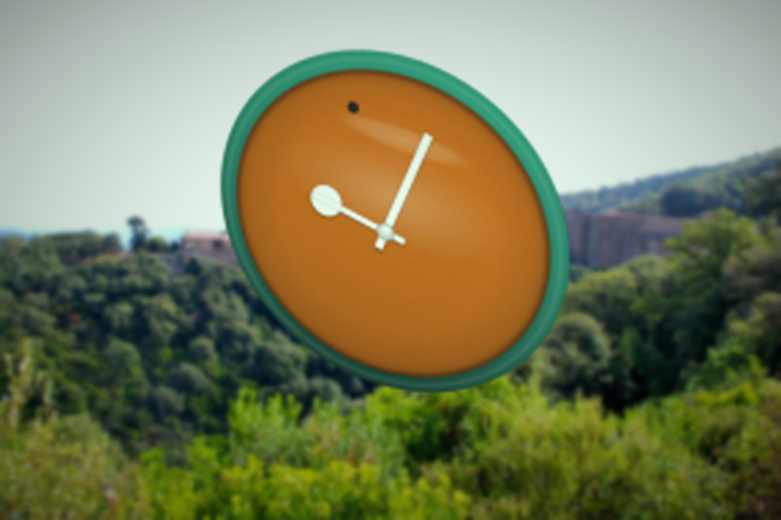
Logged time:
10h06
